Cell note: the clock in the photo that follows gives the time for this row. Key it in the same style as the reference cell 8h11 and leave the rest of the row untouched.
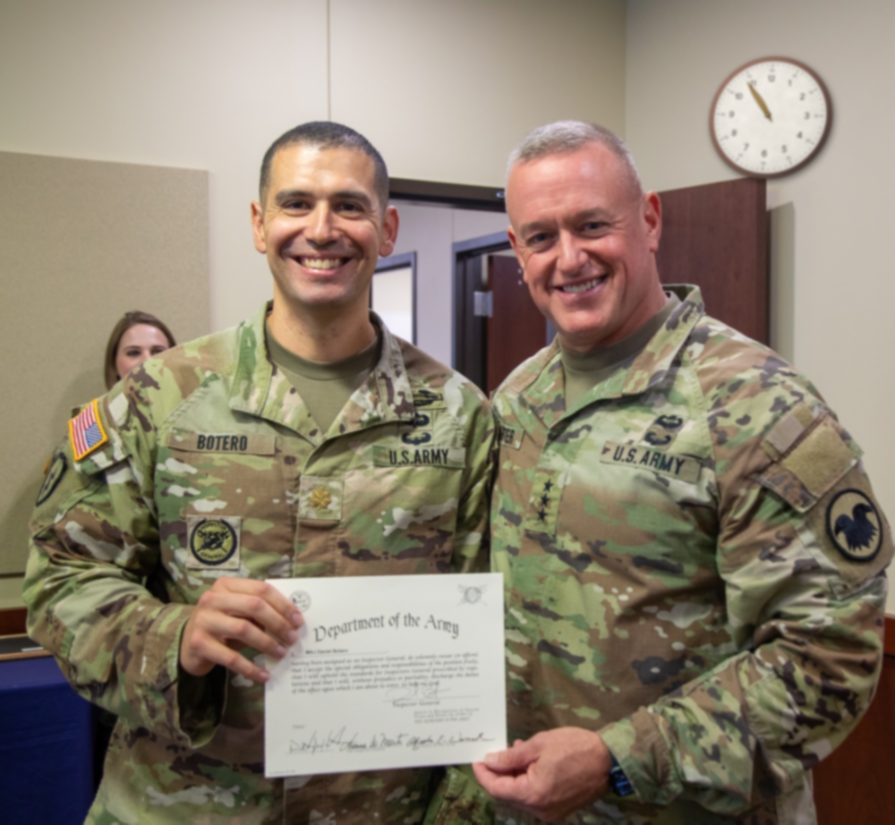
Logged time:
10h54
